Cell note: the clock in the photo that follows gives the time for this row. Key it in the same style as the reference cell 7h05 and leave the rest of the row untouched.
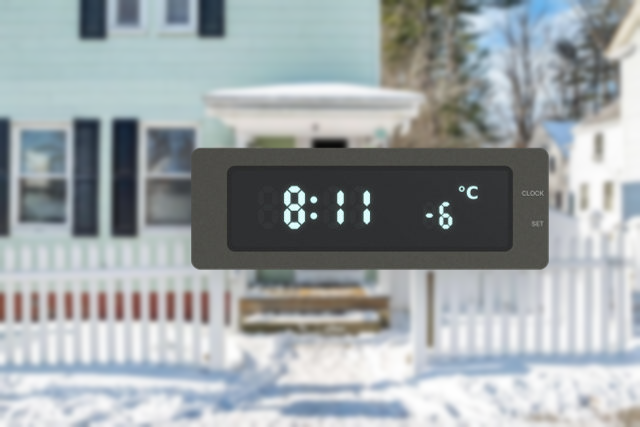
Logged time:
8h11
